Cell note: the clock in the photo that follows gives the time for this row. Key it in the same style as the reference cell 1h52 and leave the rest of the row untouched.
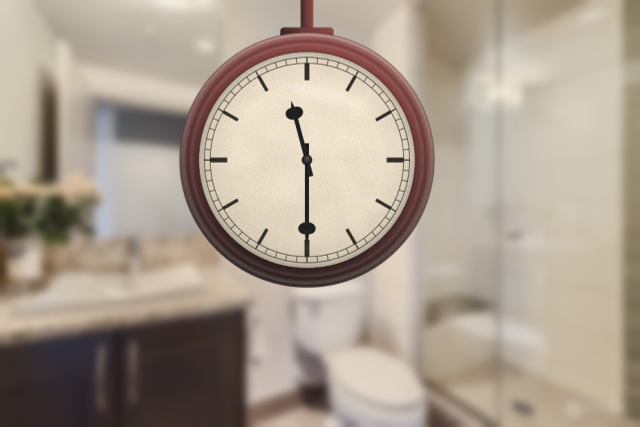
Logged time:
11h30
